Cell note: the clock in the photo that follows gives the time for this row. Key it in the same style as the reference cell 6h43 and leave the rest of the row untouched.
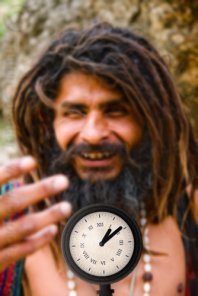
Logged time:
1h09
